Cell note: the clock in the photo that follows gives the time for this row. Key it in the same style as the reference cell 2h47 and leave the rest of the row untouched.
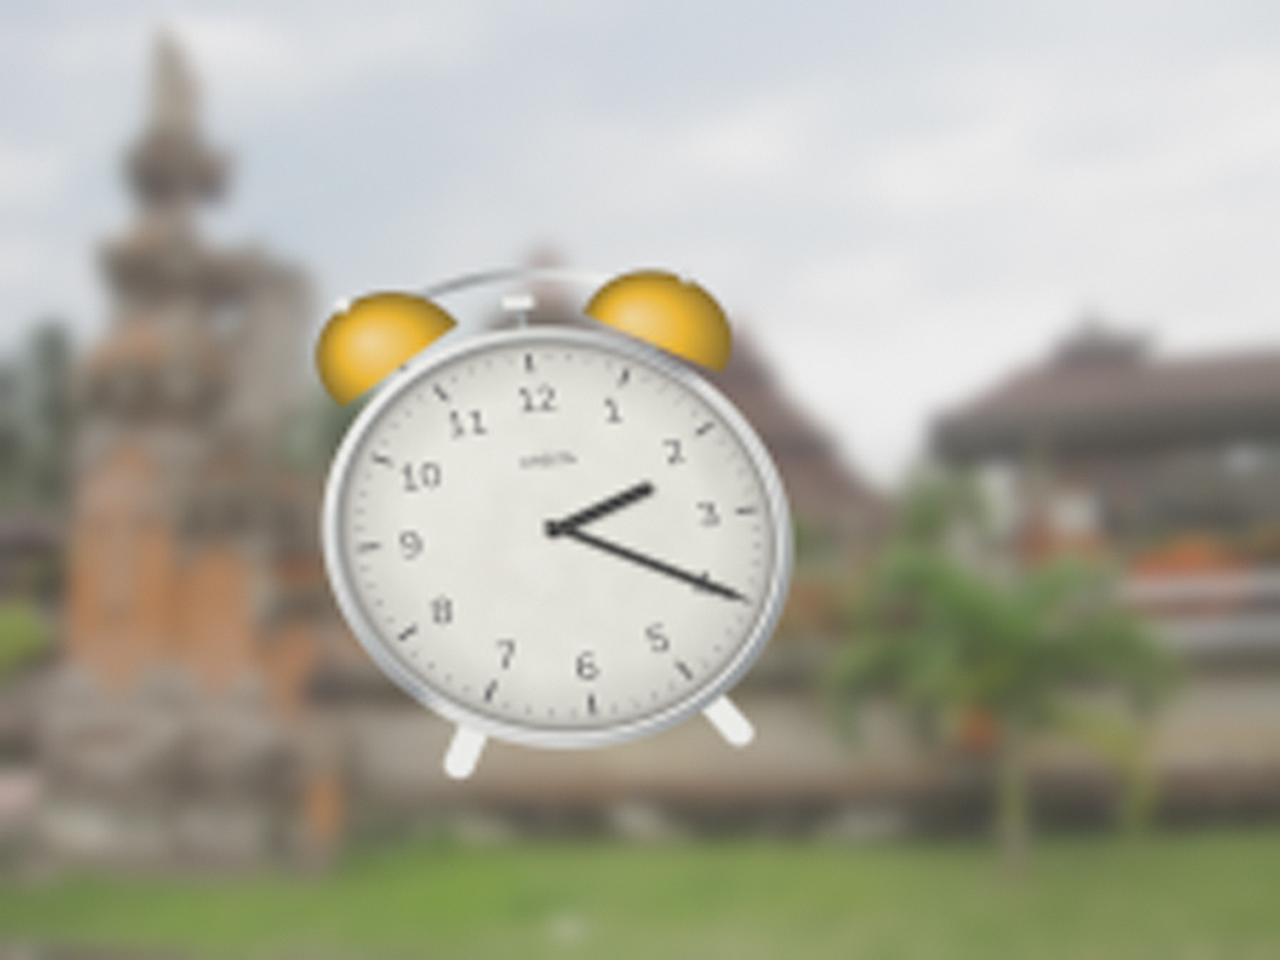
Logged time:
2h20
